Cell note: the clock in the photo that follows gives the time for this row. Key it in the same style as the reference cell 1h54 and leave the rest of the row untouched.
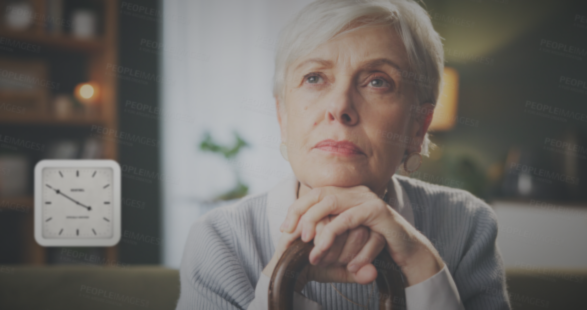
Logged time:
3h50
